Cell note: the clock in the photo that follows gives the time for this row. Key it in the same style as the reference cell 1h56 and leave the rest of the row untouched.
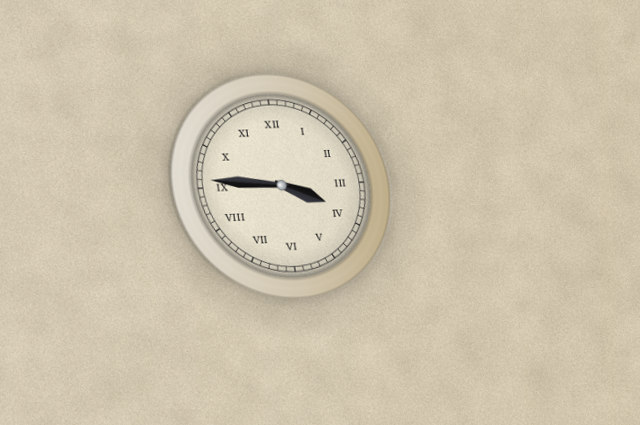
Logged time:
3h46
